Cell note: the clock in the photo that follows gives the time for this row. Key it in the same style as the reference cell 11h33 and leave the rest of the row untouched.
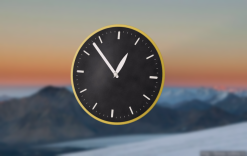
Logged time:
12h53
